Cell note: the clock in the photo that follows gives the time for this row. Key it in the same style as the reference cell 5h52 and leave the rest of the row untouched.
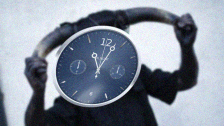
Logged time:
11h03
